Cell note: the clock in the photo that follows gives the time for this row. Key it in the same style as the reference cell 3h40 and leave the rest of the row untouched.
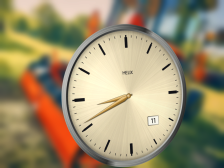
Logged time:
8h41
